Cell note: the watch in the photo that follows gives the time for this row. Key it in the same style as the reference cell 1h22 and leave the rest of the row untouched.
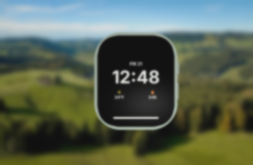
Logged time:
12h48
